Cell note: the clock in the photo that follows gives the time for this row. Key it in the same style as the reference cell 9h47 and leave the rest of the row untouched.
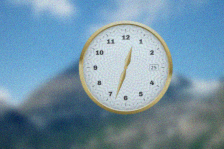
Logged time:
12h33
